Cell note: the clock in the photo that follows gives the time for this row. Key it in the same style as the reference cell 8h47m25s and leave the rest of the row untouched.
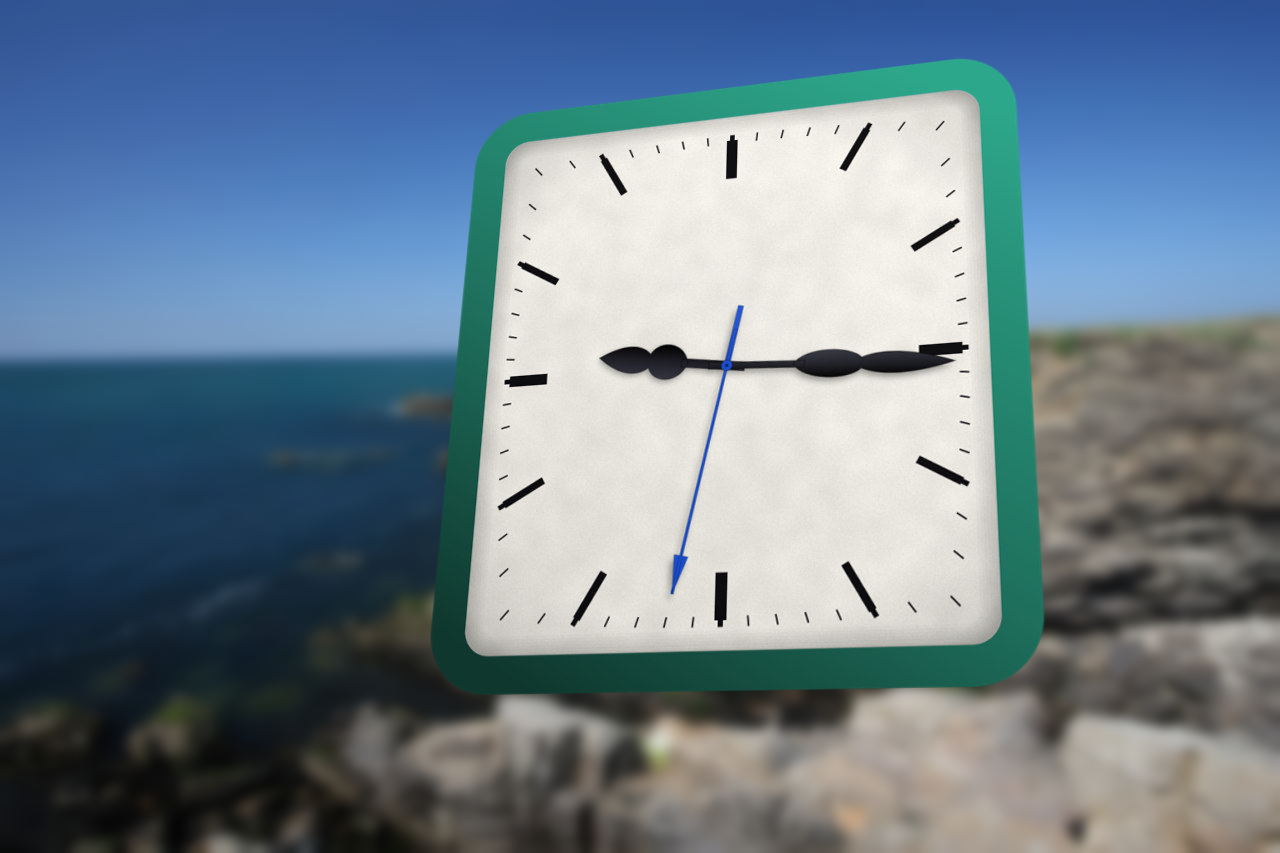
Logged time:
9h15m32s
